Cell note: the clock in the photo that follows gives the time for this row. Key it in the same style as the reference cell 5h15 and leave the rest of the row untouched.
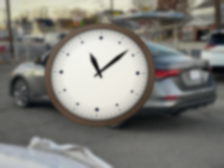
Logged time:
11h08
